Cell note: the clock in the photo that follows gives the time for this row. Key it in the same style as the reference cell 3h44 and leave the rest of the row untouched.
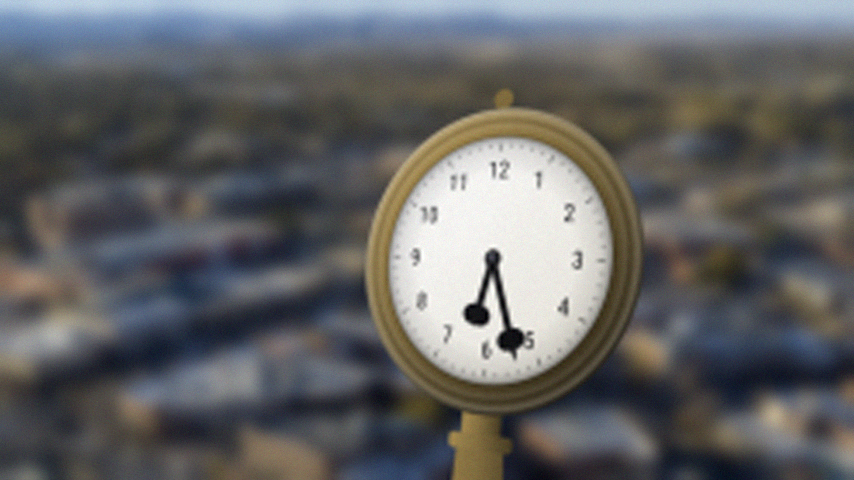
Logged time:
6h27
